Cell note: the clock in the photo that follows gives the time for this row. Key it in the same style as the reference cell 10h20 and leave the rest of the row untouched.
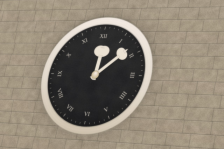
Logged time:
12h08
